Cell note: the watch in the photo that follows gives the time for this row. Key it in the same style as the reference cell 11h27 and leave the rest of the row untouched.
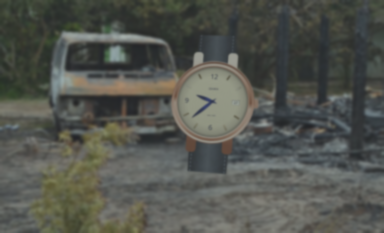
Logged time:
9h38
